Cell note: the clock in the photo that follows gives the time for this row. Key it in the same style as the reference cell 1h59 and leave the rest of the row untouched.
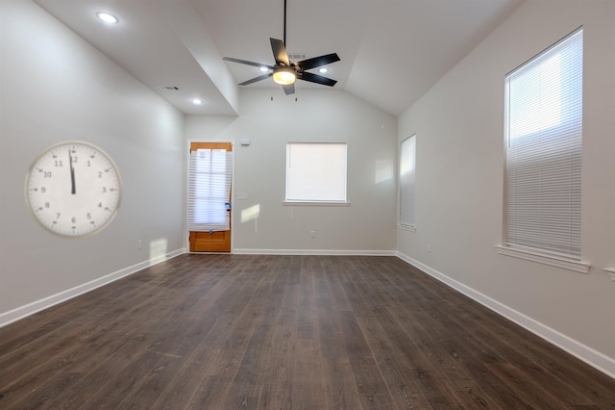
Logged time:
11h59
